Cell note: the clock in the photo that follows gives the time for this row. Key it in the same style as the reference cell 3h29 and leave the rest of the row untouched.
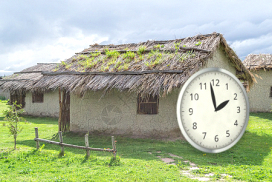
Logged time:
1h58
